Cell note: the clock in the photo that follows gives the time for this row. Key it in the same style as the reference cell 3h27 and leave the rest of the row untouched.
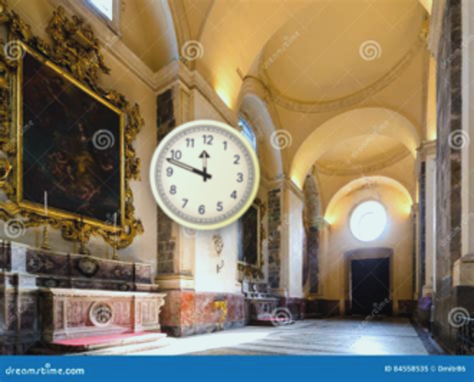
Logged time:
11h48
